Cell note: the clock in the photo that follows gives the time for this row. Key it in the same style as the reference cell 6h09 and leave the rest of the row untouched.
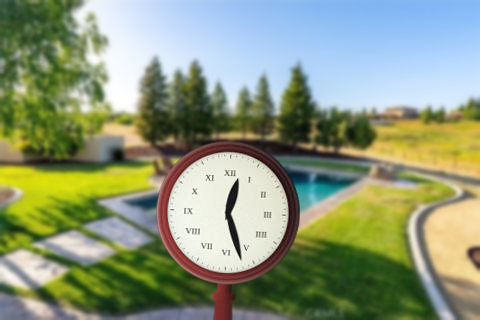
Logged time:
12h27
